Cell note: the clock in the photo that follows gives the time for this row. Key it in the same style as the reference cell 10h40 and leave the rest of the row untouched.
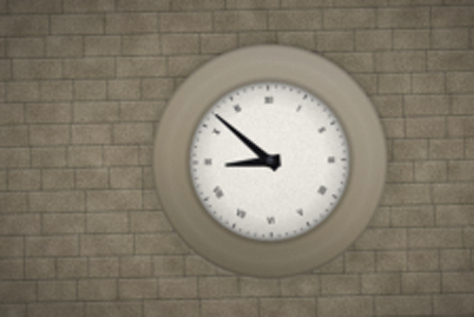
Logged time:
8h52
